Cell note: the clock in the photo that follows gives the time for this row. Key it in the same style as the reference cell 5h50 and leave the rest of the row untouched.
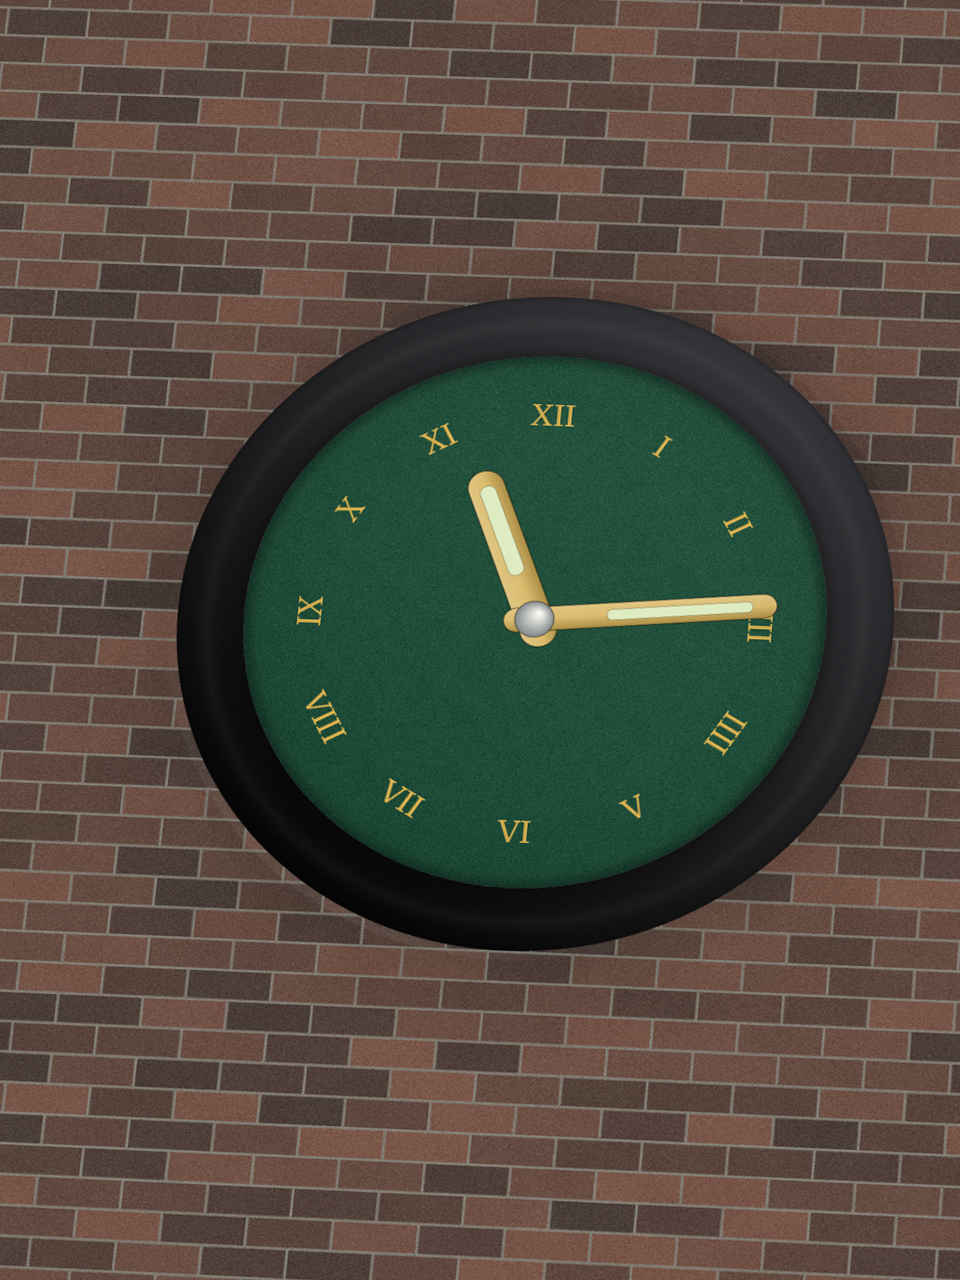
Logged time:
11h14
